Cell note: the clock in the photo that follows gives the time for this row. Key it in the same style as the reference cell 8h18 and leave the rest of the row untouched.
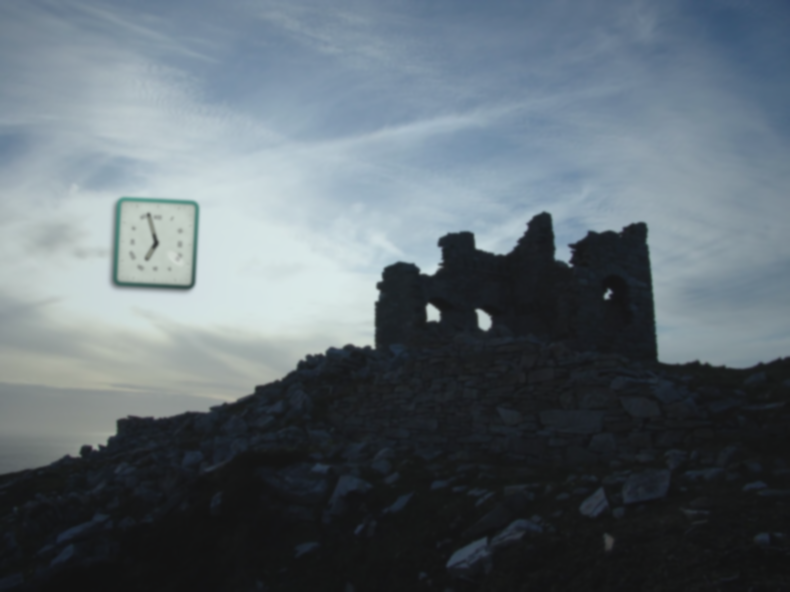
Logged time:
6h57
